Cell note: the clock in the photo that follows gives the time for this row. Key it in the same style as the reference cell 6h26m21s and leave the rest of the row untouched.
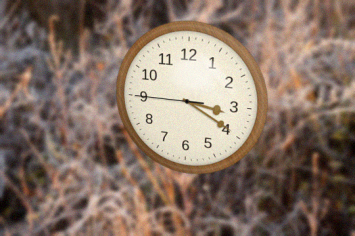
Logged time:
3h19m45s
